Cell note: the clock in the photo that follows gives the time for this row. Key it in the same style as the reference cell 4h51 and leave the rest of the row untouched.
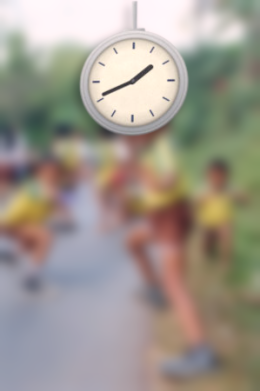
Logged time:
1h41
